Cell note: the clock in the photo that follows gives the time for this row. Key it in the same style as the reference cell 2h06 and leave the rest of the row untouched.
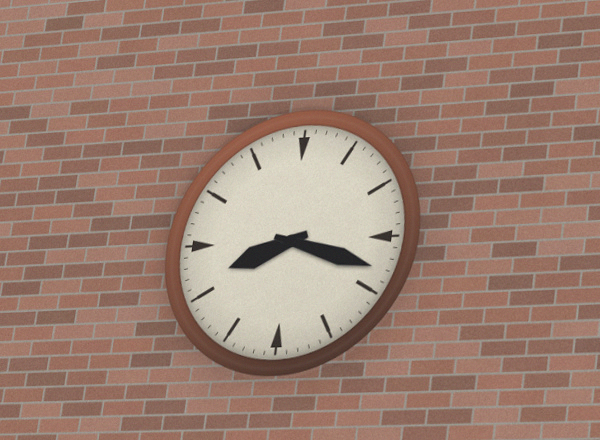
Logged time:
8h18
